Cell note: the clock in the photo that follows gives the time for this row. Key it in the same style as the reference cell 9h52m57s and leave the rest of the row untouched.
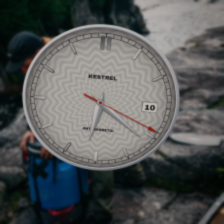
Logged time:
6h21m19s
